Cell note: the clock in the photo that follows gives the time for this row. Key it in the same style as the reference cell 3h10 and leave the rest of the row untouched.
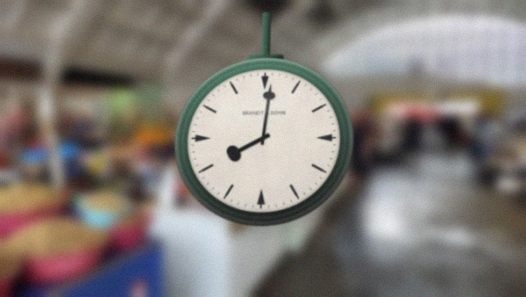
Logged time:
8h01
